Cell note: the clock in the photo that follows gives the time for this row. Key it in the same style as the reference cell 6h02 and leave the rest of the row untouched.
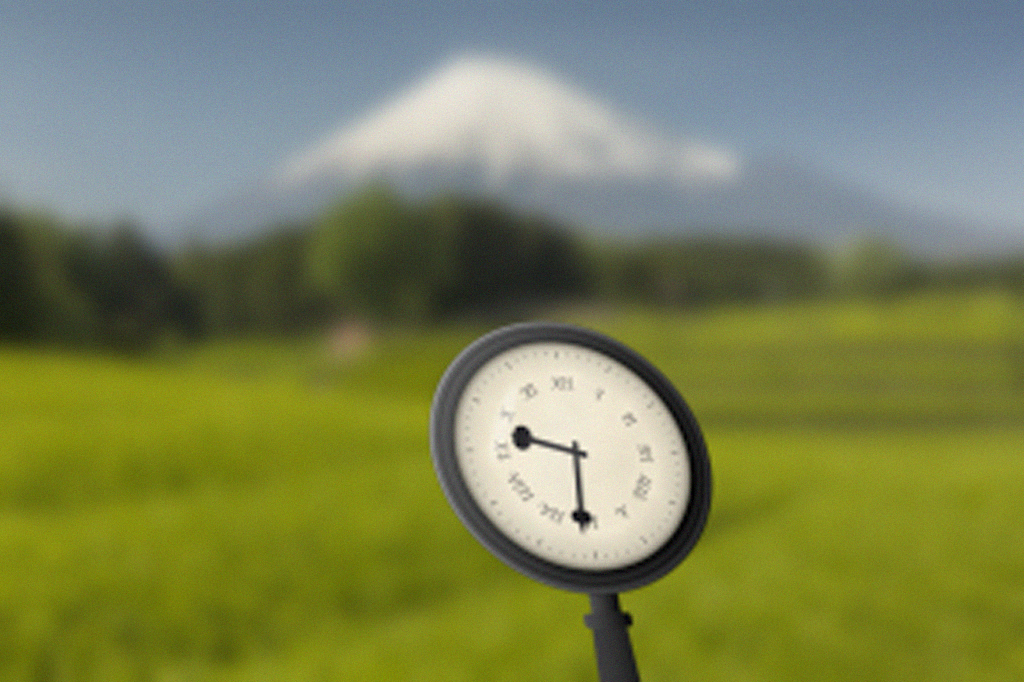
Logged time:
9h31
